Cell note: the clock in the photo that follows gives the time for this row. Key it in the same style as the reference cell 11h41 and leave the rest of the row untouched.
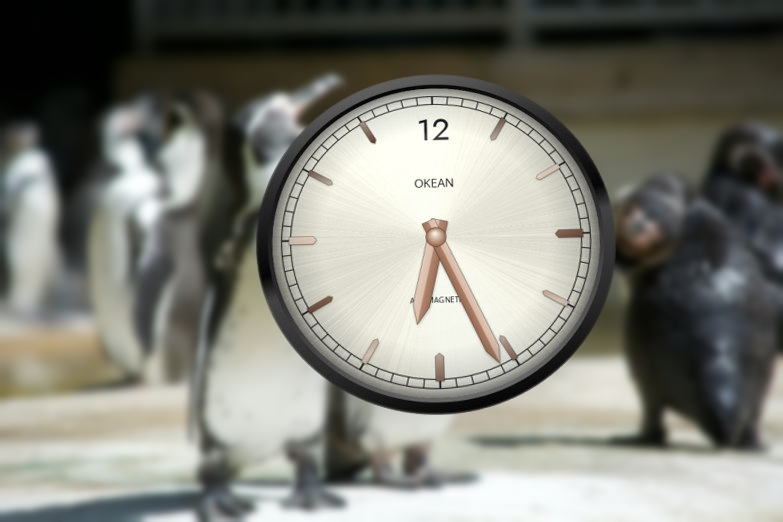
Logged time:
6h26
